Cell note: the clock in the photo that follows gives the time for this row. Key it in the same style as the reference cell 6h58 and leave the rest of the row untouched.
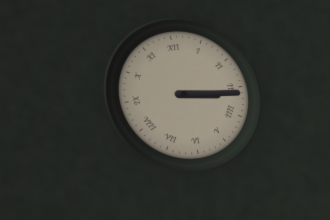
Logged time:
3h16
